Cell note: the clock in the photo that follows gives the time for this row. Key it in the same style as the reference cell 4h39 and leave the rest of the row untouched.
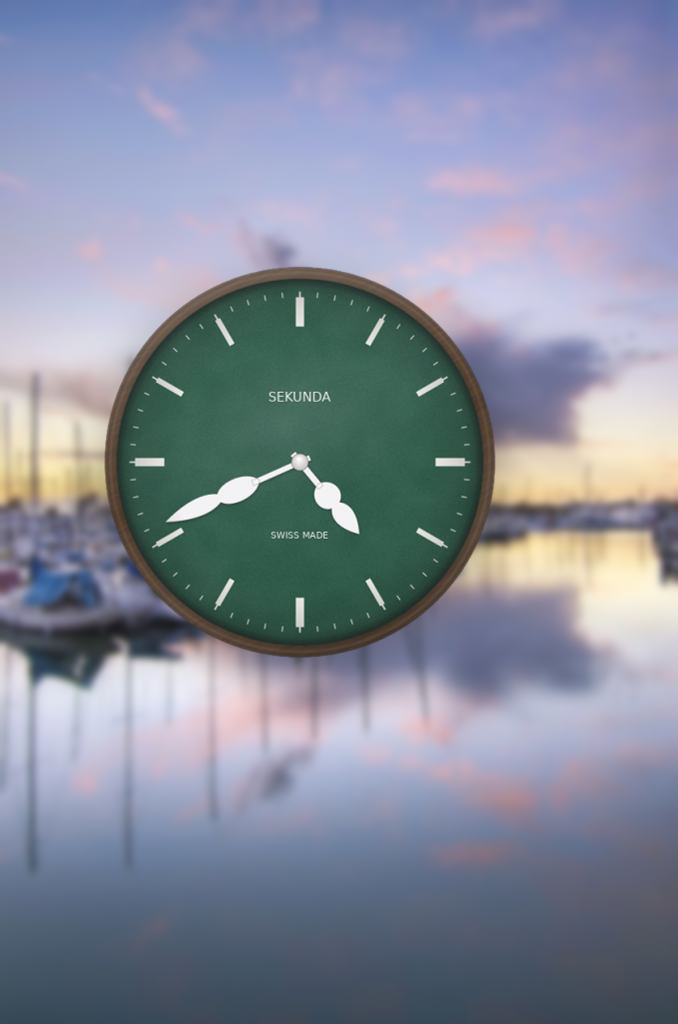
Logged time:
4h41
